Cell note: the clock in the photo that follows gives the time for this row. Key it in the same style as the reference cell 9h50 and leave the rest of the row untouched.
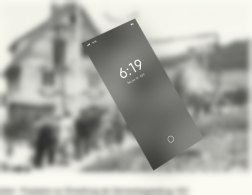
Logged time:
6h19
